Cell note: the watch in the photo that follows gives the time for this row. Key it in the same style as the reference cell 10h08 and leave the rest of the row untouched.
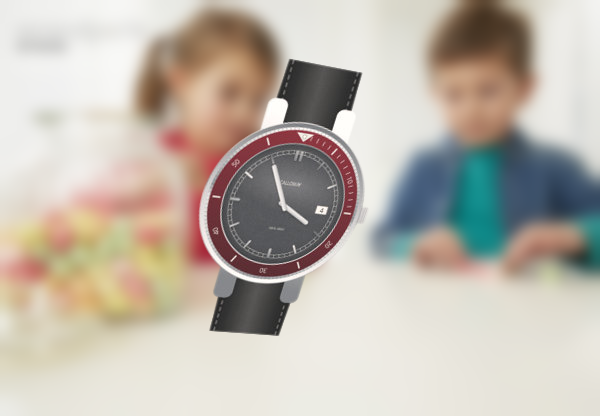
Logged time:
3h55
